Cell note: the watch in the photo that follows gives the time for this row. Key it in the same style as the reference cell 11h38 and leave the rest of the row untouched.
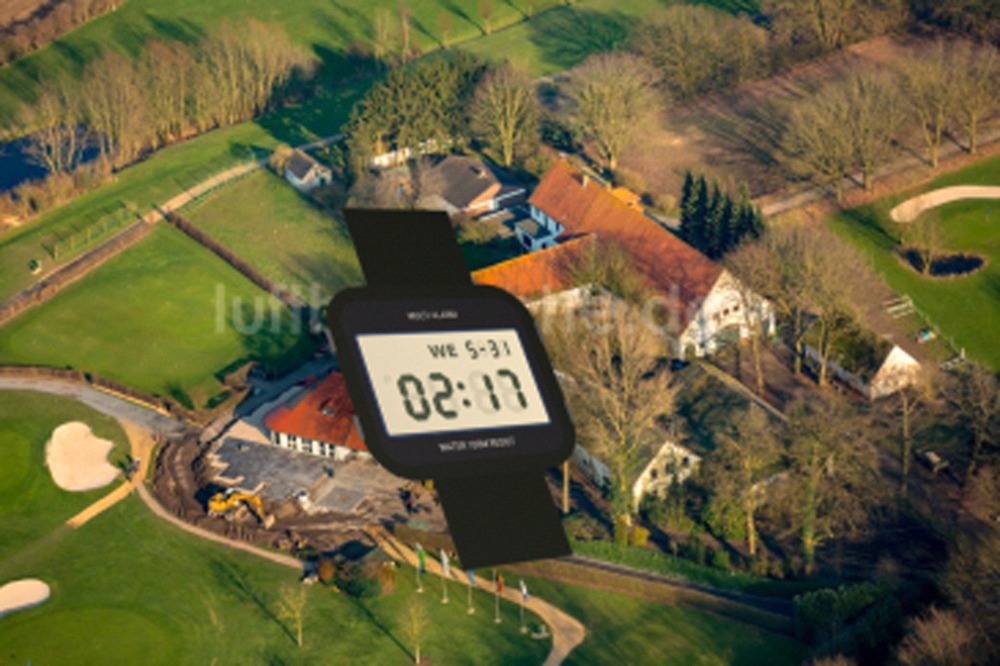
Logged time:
2h17
